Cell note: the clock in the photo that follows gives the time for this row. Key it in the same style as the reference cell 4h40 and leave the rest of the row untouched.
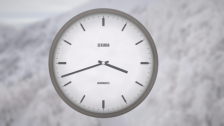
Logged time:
3h42
